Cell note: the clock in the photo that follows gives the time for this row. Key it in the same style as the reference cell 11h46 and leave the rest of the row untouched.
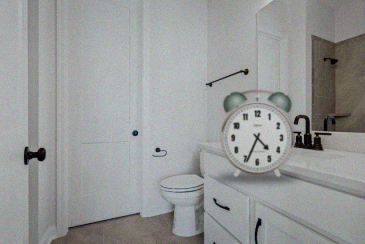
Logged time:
4h34
